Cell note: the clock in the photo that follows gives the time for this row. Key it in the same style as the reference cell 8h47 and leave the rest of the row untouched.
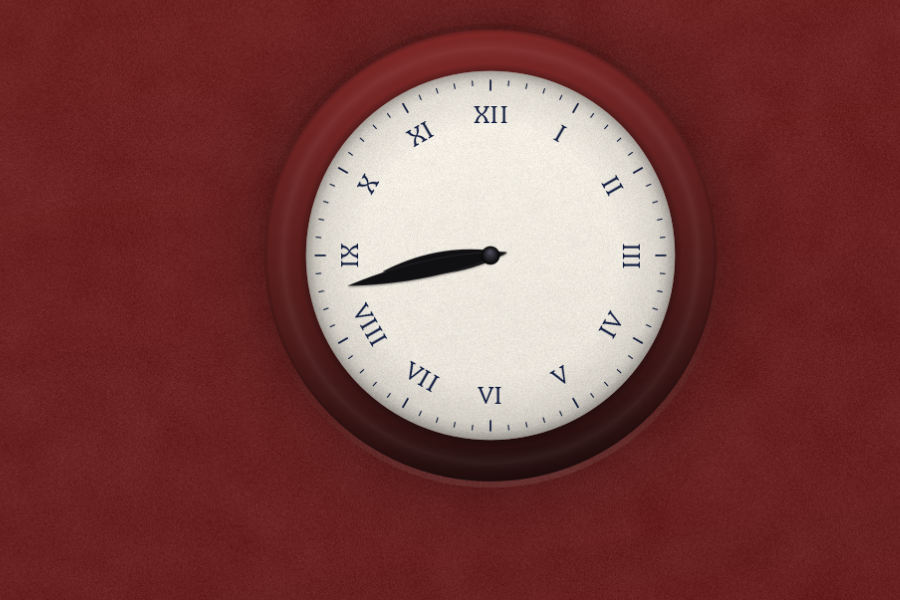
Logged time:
8h43
